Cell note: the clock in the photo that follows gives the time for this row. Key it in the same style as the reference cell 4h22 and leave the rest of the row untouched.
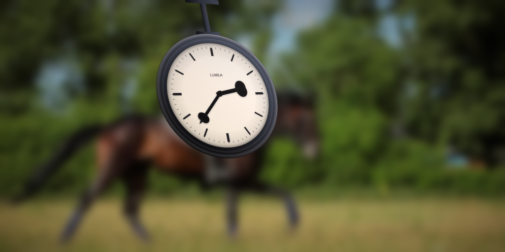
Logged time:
2h37
